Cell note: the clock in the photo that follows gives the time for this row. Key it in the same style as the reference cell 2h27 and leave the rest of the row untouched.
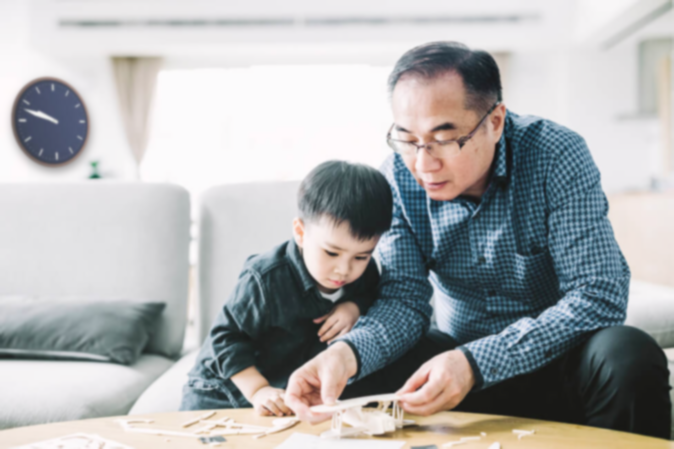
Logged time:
9h48
